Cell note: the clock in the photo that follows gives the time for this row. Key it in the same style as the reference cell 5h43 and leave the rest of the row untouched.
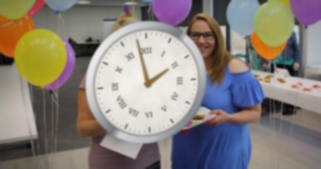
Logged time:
1h58
